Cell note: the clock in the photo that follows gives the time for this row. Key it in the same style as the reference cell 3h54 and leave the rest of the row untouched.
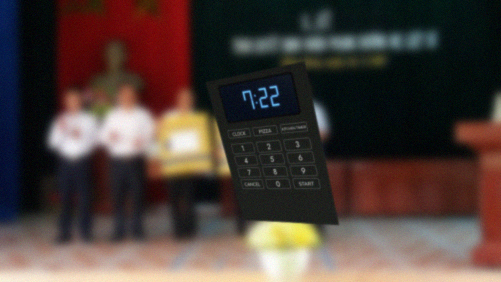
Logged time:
7h22
